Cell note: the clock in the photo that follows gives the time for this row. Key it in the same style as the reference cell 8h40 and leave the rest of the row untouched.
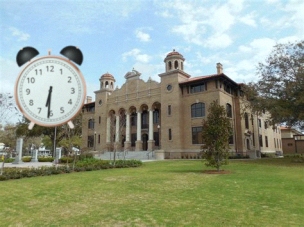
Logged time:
6h31
